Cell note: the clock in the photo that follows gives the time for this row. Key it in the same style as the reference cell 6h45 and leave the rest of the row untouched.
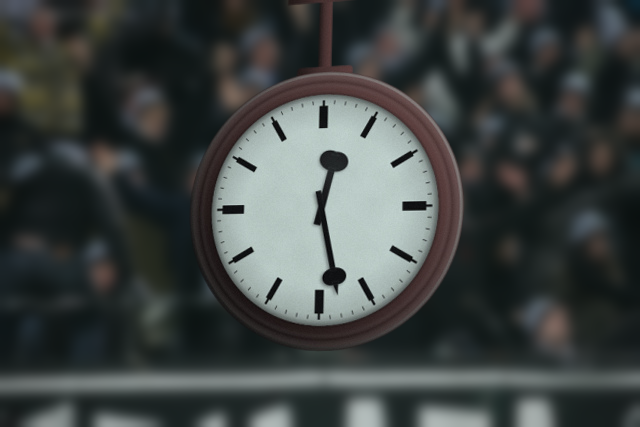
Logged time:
12h28
